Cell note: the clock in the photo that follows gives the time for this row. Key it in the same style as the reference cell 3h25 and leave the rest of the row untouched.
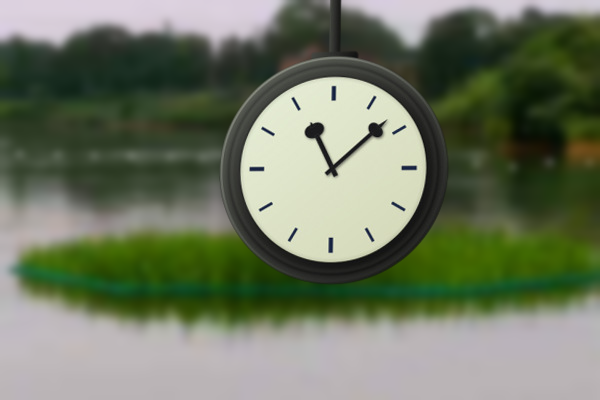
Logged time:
11h08
